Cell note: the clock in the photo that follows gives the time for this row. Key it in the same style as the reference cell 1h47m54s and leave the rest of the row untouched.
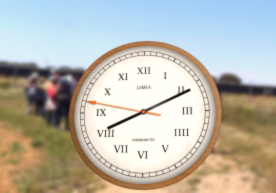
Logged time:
8h10m47s
